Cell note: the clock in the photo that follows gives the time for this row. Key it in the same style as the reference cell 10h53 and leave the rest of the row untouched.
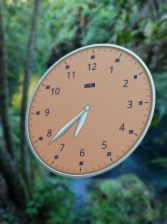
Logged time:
6h38
